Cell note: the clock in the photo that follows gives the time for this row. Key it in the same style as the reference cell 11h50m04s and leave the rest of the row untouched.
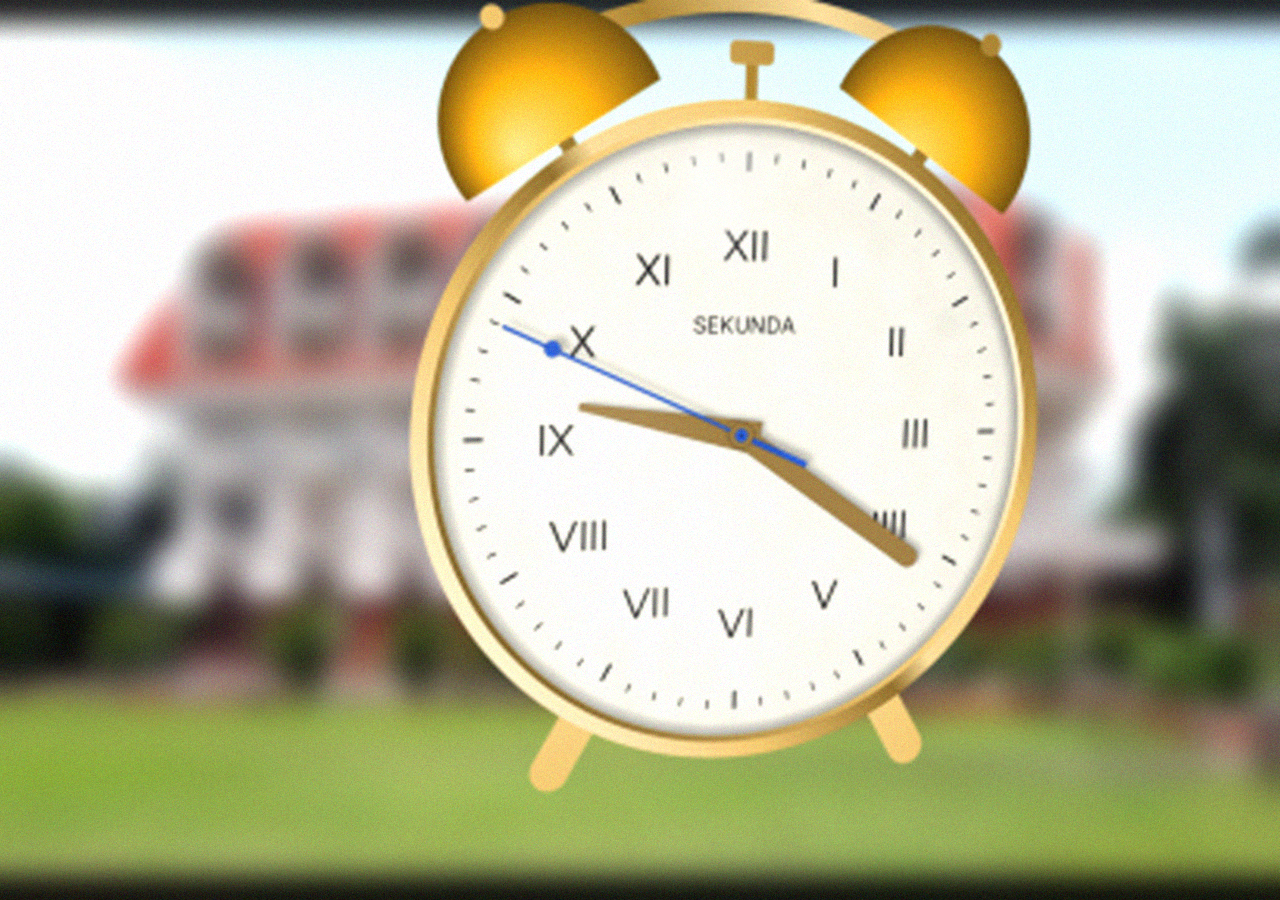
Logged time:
9h20m49s
